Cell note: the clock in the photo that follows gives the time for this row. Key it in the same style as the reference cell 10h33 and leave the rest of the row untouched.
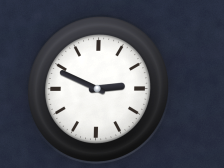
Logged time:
2h49
